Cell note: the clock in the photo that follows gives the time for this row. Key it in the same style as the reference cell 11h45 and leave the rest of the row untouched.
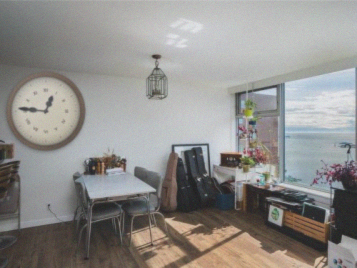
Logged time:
12h46
